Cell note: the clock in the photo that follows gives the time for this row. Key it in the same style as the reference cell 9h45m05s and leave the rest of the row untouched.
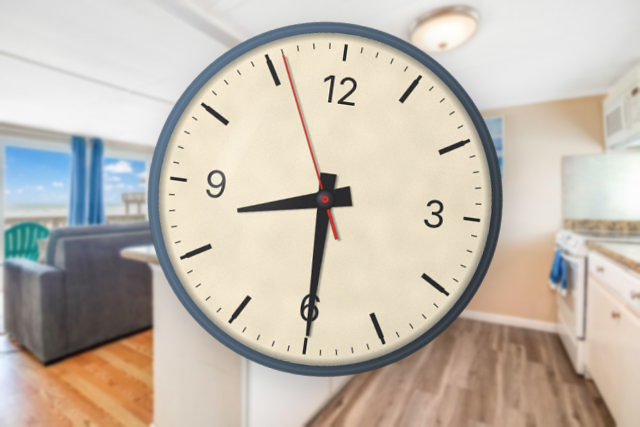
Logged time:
8h29m56s
